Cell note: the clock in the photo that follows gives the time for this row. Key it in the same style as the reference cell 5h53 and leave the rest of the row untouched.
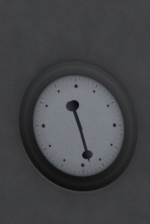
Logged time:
11h28
